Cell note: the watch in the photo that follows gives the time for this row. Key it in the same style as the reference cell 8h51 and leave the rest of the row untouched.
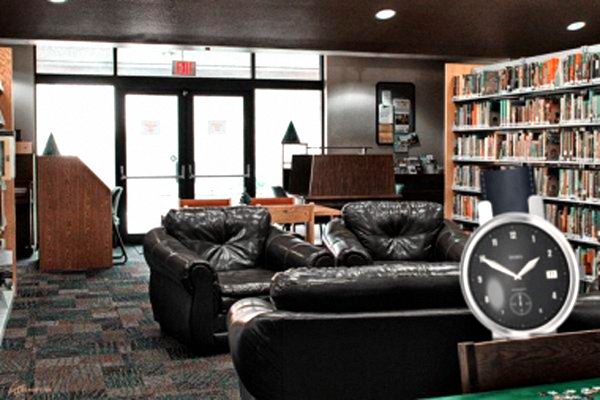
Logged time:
1h50
